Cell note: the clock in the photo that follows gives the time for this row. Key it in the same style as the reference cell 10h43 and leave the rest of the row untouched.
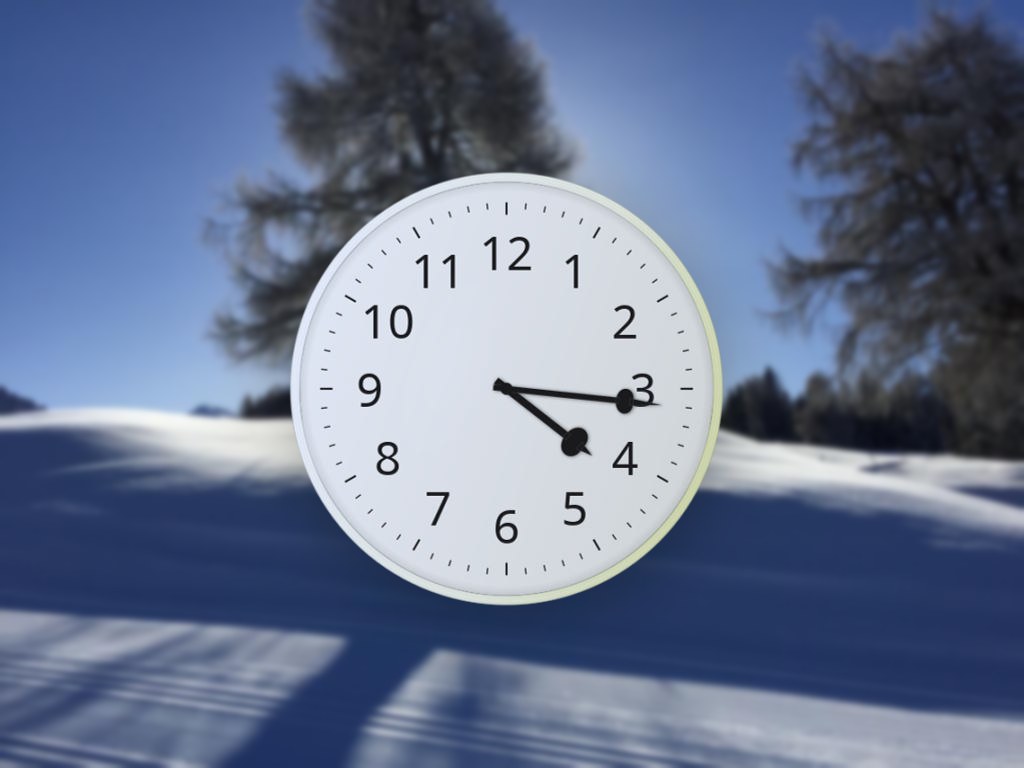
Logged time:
4h16
